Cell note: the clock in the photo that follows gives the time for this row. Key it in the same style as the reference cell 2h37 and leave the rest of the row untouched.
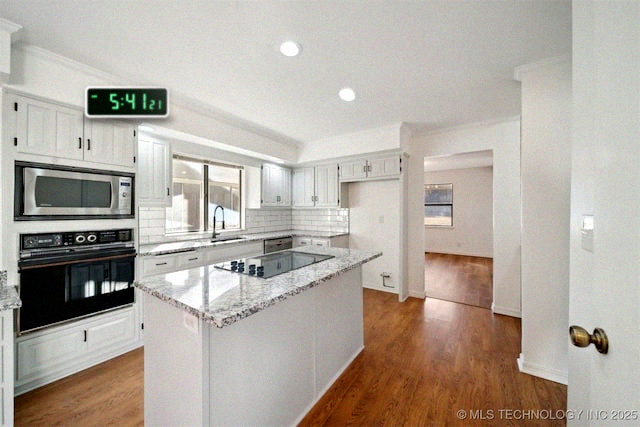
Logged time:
5h41
